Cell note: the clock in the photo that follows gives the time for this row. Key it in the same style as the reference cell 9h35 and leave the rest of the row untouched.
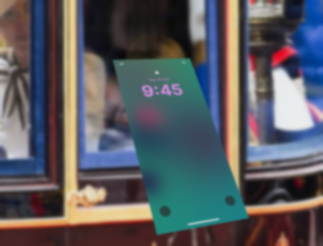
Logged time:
9h45
